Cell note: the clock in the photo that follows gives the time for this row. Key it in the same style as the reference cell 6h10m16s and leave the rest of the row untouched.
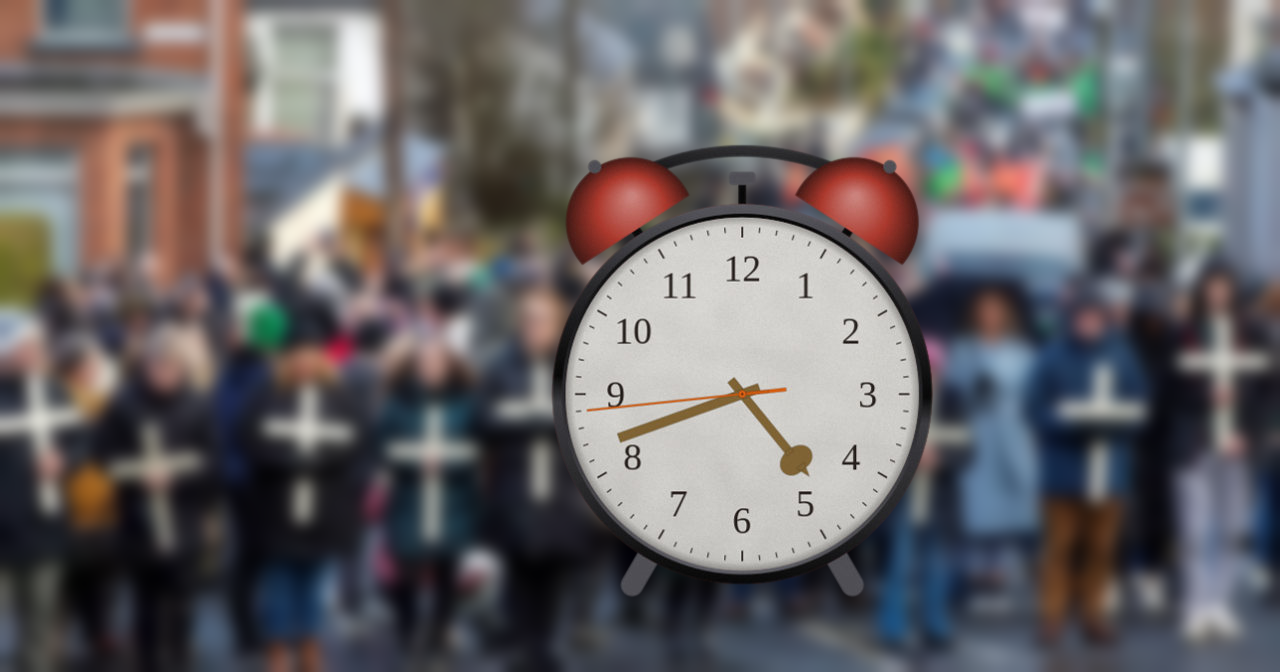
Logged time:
4h41m44s
